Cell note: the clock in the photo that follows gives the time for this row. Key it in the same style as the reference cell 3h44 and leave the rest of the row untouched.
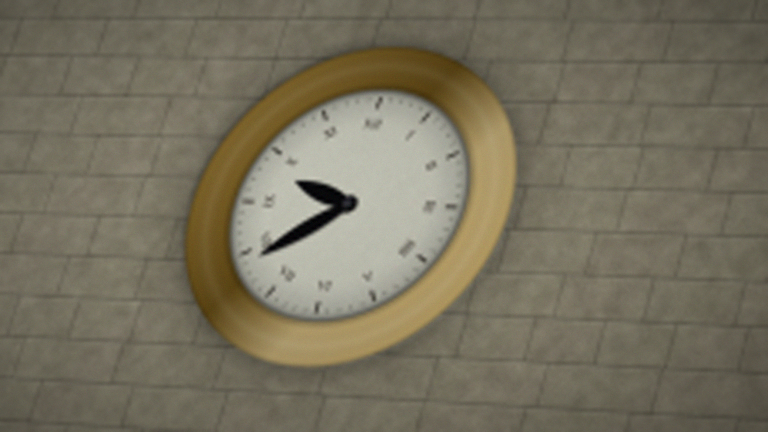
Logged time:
9h39
